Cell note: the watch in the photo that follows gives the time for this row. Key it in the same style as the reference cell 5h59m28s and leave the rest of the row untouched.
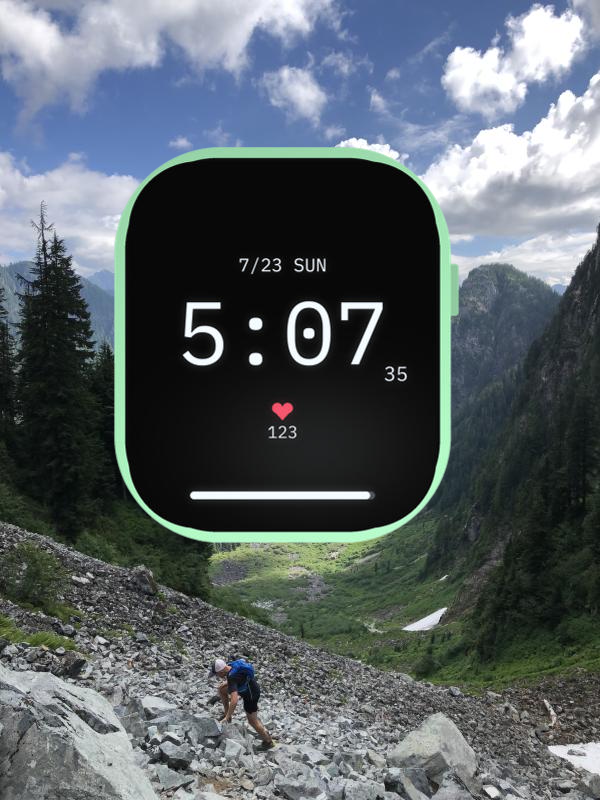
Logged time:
5h07m35s
